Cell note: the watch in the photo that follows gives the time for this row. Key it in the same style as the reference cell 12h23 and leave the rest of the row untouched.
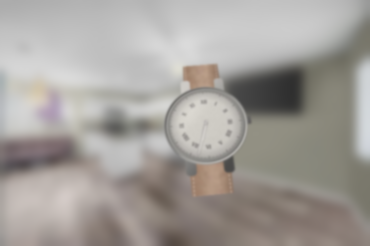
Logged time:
6h33
